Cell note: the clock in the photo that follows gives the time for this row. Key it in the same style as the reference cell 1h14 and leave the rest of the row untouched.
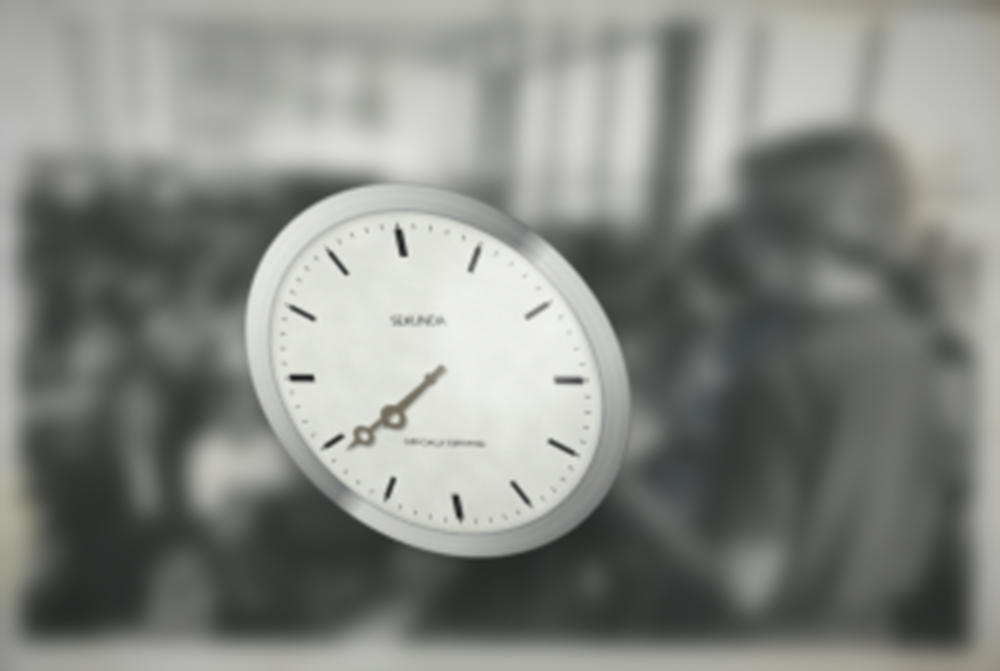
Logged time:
7h39
